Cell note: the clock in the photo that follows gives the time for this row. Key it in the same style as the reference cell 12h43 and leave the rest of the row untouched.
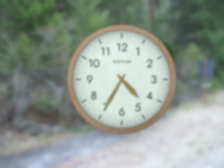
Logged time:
4h35
